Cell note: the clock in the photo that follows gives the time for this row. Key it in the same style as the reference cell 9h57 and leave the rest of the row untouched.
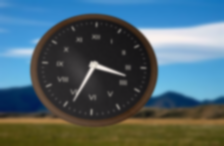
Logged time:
3h34
